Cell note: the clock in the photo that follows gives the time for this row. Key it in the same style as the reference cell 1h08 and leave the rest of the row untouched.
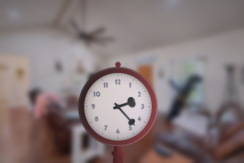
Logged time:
2h23
